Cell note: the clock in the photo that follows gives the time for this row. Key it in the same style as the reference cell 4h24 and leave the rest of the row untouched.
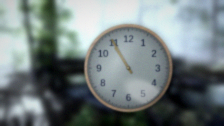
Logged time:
10h55
